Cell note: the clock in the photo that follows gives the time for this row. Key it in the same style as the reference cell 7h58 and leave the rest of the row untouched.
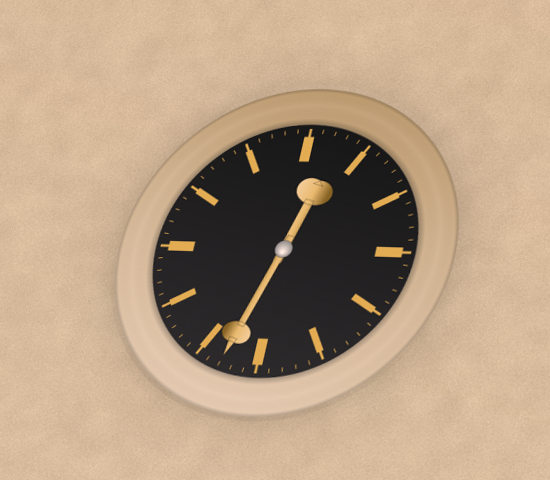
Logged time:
12h33
